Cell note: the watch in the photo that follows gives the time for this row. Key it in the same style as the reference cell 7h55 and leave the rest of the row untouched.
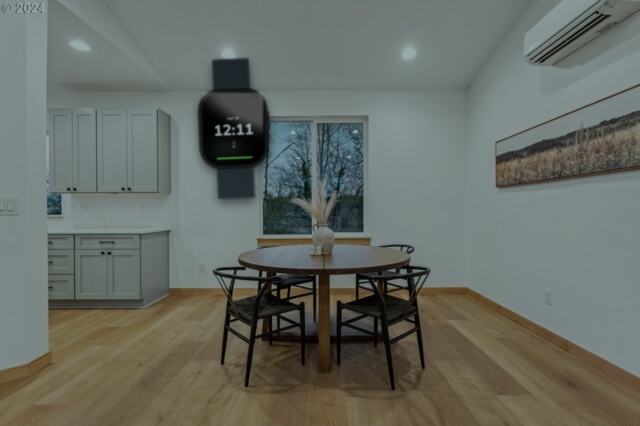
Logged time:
12h11
